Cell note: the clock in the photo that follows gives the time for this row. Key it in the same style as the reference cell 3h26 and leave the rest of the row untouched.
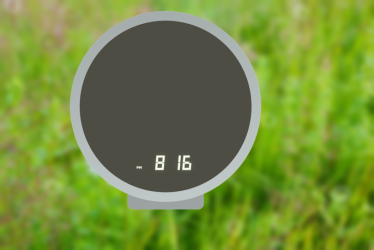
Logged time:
8h16
